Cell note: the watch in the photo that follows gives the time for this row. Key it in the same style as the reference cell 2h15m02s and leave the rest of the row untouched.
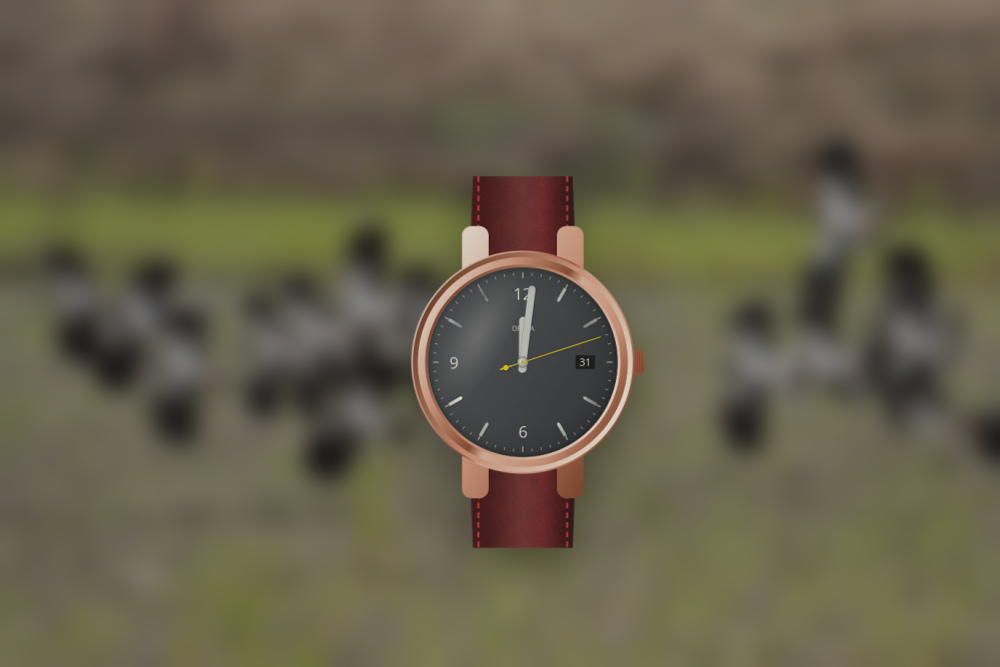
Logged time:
12h01m12s
